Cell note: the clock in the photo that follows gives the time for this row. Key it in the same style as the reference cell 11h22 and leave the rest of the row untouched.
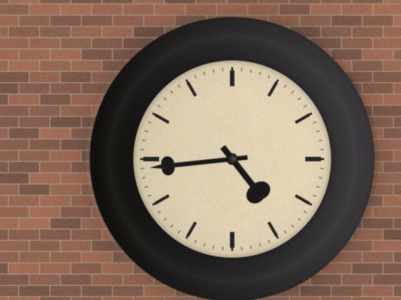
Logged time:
4h44
